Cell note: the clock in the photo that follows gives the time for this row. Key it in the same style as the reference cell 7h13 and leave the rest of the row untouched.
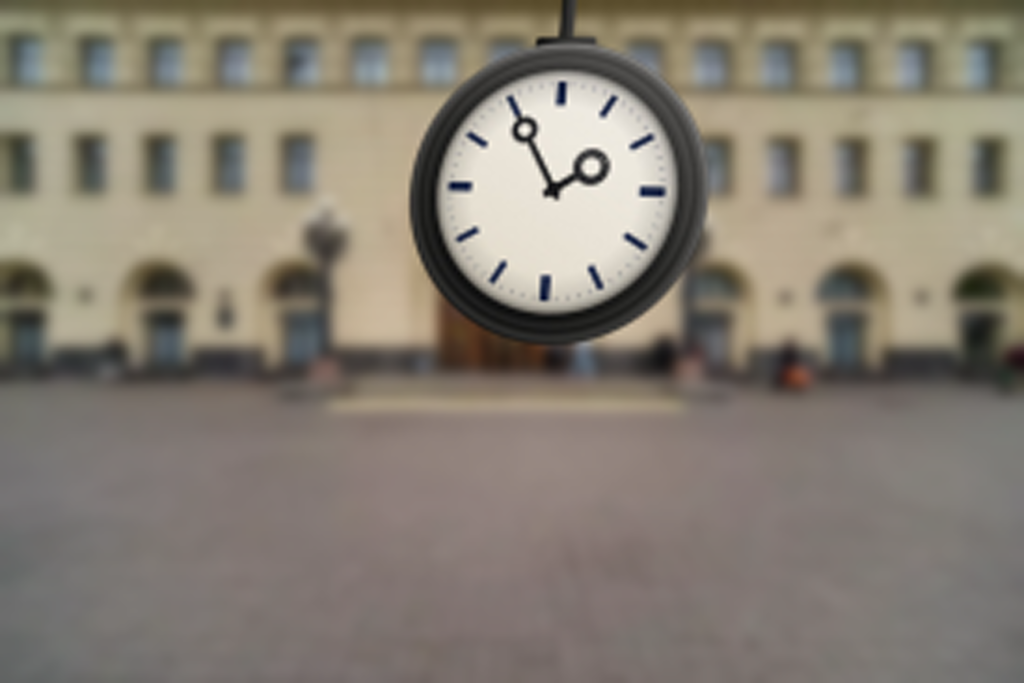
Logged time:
1h55
